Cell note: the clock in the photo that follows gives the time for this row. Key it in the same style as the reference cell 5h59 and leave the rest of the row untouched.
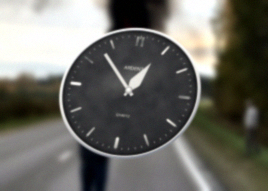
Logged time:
12h53
